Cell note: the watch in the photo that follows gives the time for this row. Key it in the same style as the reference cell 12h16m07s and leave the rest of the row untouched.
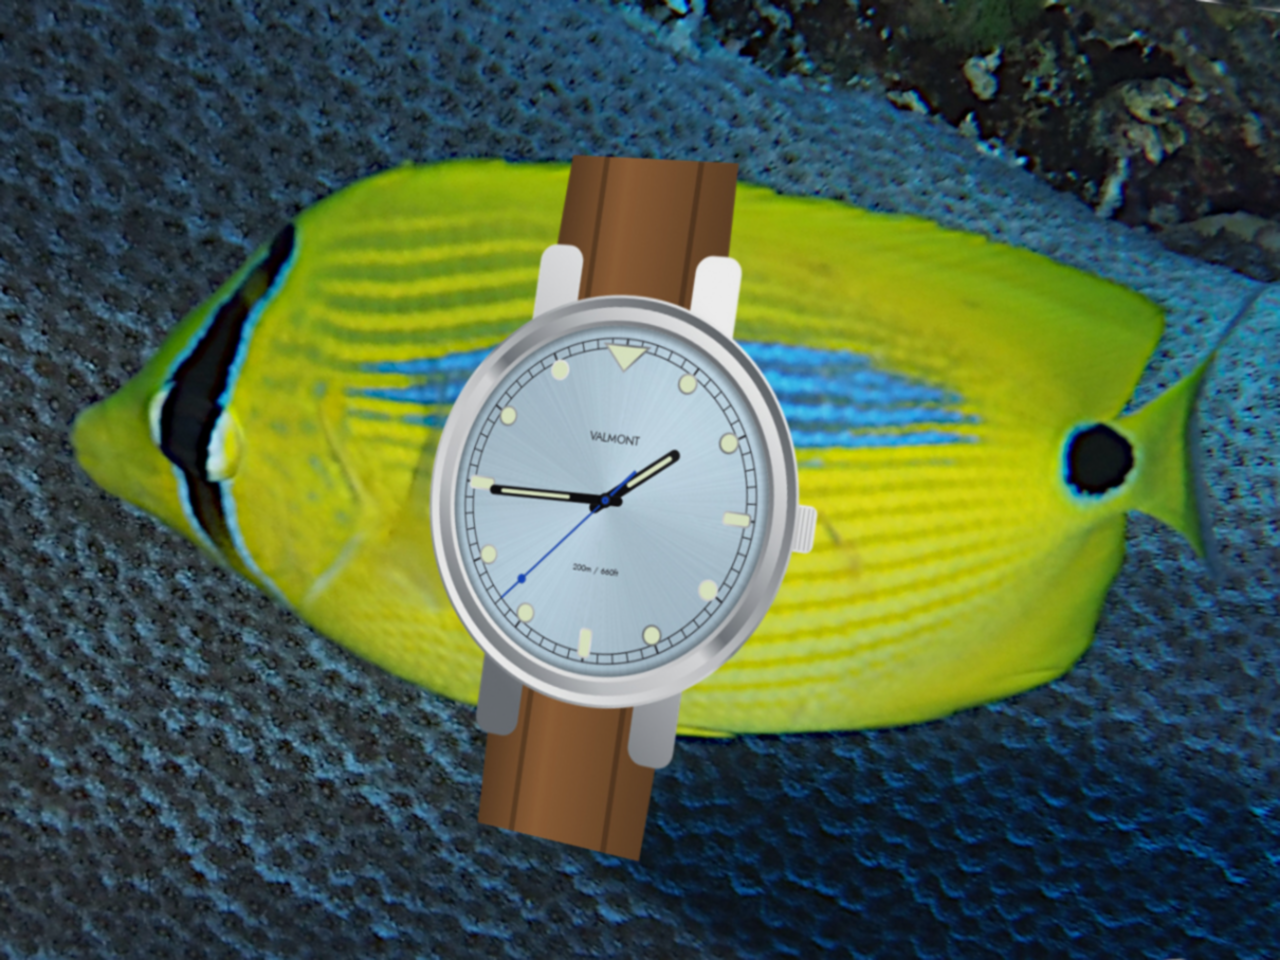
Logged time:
1h44m37s
